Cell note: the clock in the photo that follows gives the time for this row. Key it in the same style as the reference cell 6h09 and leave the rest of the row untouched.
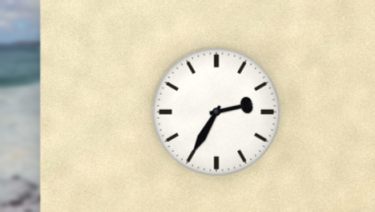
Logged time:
2h35
